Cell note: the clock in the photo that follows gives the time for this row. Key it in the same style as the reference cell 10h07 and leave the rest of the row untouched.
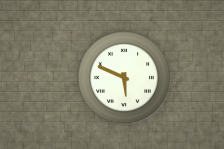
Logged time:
5h49
